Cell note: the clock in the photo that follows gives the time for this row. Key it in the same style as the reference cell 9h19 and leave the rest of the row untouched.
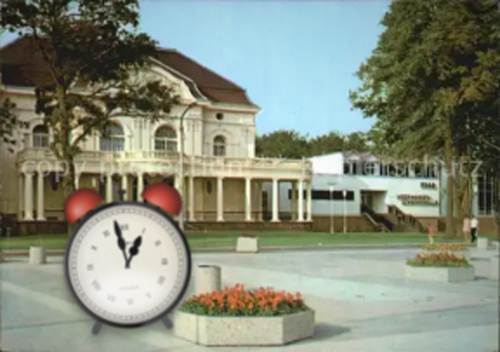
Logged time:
12h58
